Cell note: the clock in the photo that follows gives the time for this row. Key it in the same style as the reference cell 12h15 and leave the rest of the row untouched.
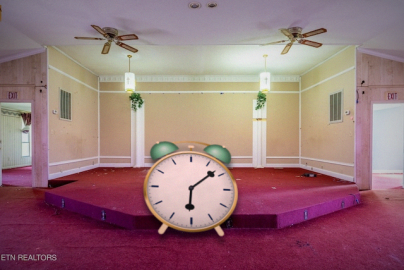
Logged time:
6h08
